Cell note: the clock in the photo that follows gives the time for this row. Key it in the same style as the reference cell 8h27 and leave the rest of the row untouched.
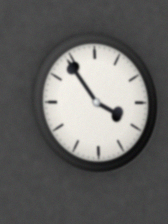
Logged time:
3h54
